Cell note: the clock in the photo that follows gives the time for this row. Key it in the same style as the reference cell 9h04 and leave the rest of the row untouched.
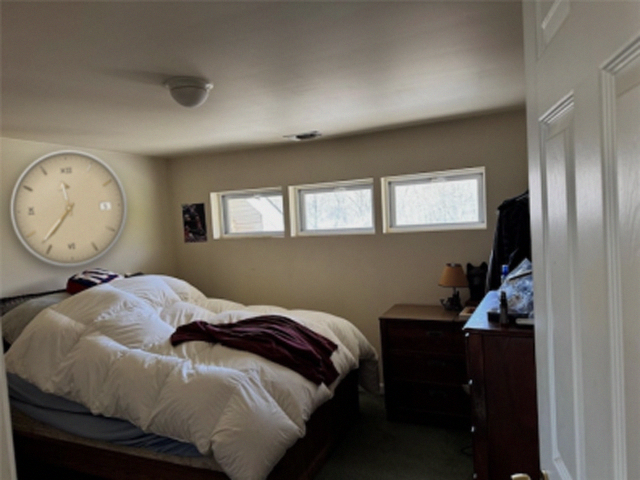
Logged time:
11h37
